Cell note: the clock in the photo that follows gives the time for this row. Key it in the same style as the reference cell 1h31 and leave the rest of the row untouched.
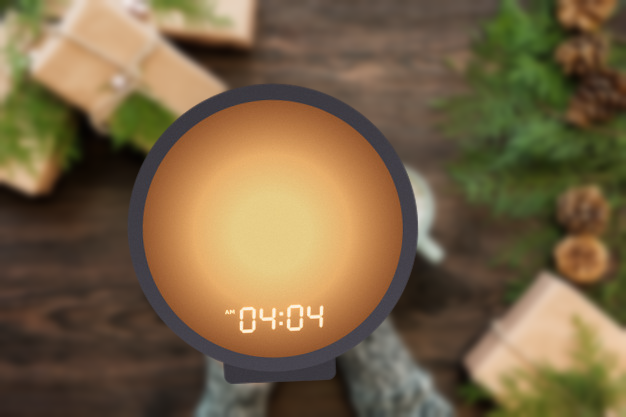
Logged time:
4h04
